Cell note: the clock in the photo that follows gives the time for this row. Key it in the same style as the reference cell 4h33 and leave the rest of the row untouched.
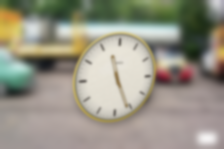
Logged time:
11h26
